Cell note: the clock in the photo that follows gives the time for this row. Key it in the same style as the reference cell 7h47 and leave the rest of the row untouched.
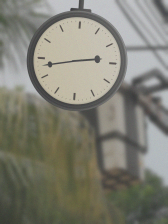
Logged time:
2h43
